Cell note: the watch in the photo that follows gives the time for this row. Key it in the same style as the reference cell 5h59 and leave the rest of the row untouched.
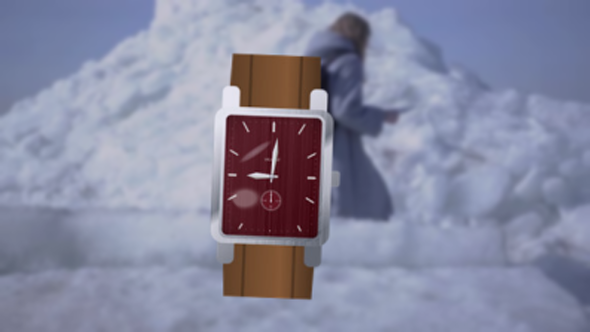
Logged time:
9h01
